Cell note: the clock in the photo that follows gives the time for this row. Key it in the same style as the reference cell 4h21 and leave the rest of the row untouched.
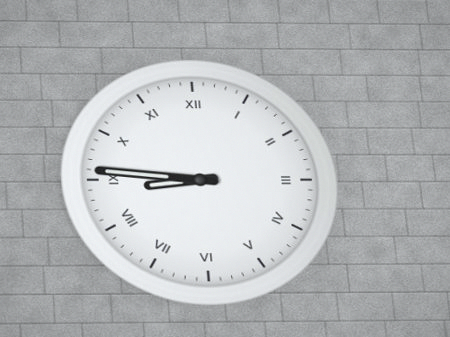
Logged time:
8h46
